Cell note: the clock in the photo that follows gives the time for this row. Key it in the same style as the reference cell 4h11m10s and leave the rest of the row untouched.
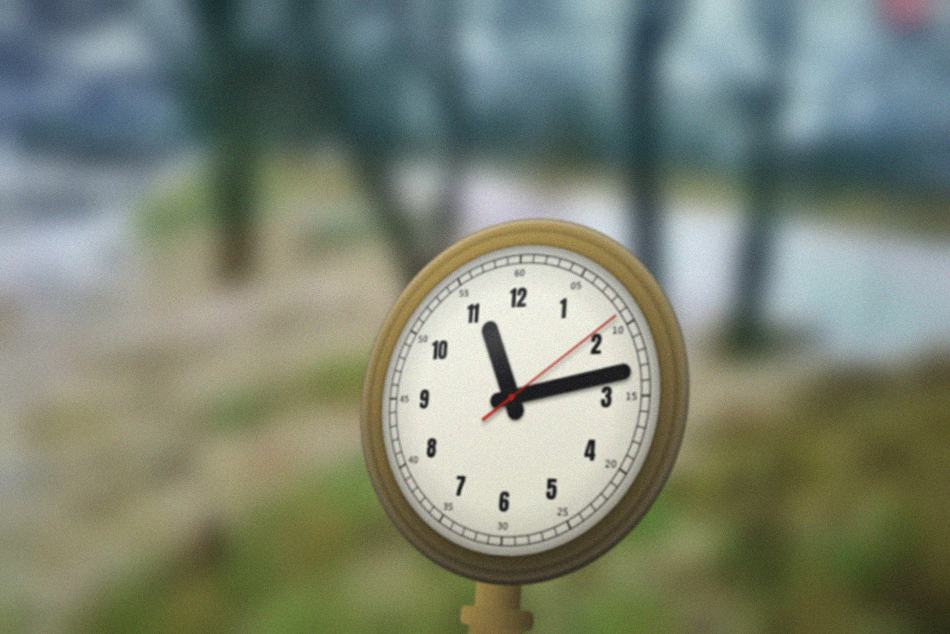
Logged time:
11h13m09s
